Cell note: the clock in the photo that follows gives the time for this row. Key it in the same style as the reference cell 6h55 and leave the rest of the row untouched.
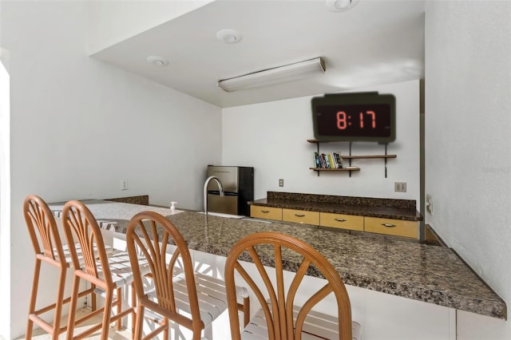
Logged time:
8h17
